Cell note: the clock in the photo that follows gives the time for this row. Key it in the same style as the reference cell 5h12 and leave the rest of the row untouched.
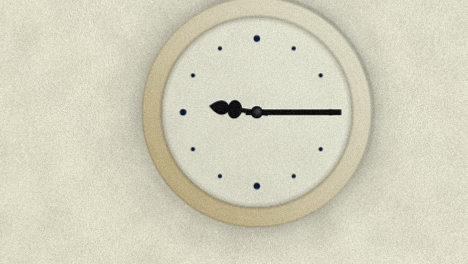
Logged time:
9h15
